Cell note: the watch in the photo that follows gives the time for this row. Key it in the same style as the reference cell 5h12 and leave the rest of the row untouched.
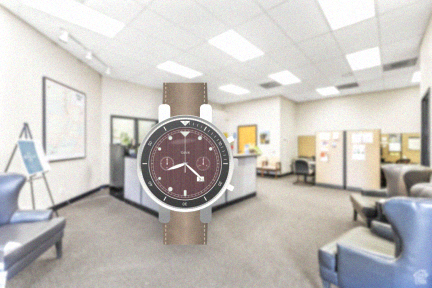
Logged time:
8h22
